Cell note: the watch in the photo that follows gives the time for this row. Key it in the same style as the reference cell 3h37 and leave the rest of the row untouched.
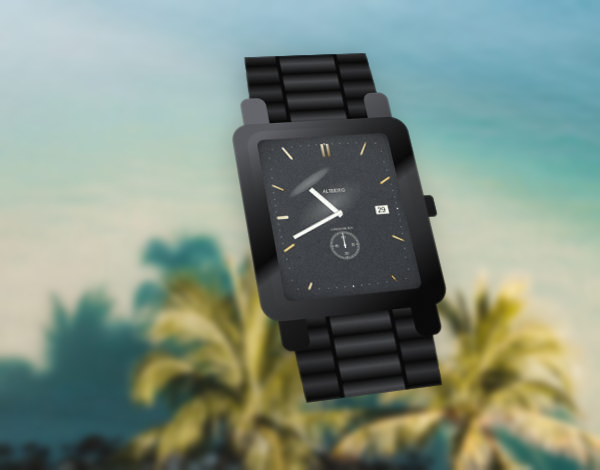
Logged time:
10h41
